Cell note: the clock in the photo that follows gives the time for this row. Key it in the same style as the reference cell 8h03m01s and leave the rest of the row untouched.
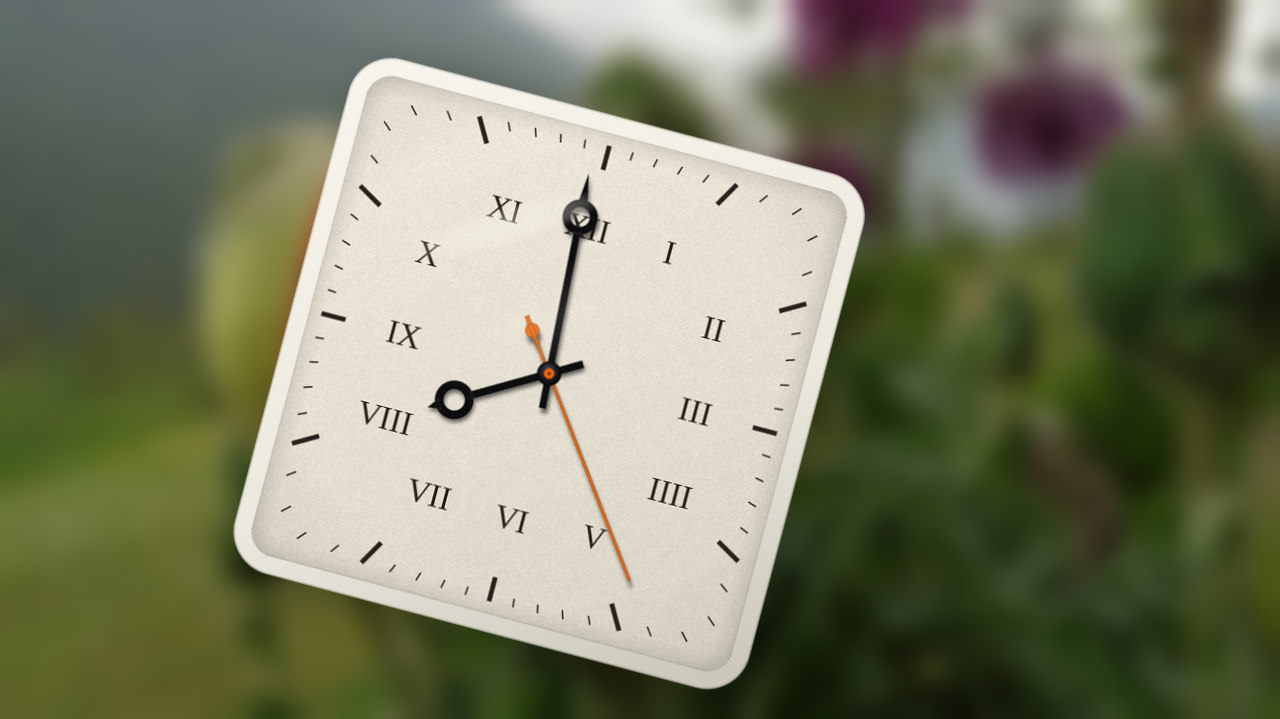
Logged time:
7h59m24s
